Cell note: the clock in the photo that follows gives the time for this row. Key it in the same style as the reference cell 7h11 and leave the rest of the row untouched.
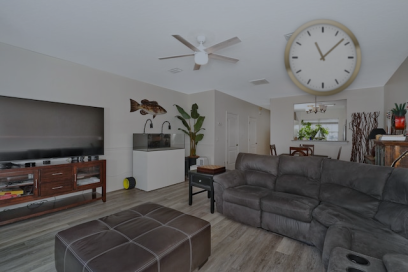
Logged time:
11h08
